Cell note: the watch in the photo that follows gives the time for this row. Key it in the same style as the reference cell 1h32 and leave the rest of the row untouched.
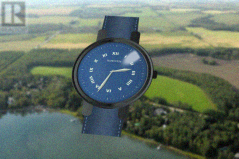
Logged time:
2h34
